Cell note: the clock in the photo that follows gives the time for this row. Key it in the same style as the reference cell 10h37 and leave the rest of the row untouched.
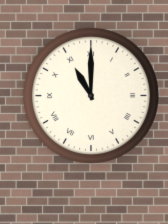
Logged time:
11h00
